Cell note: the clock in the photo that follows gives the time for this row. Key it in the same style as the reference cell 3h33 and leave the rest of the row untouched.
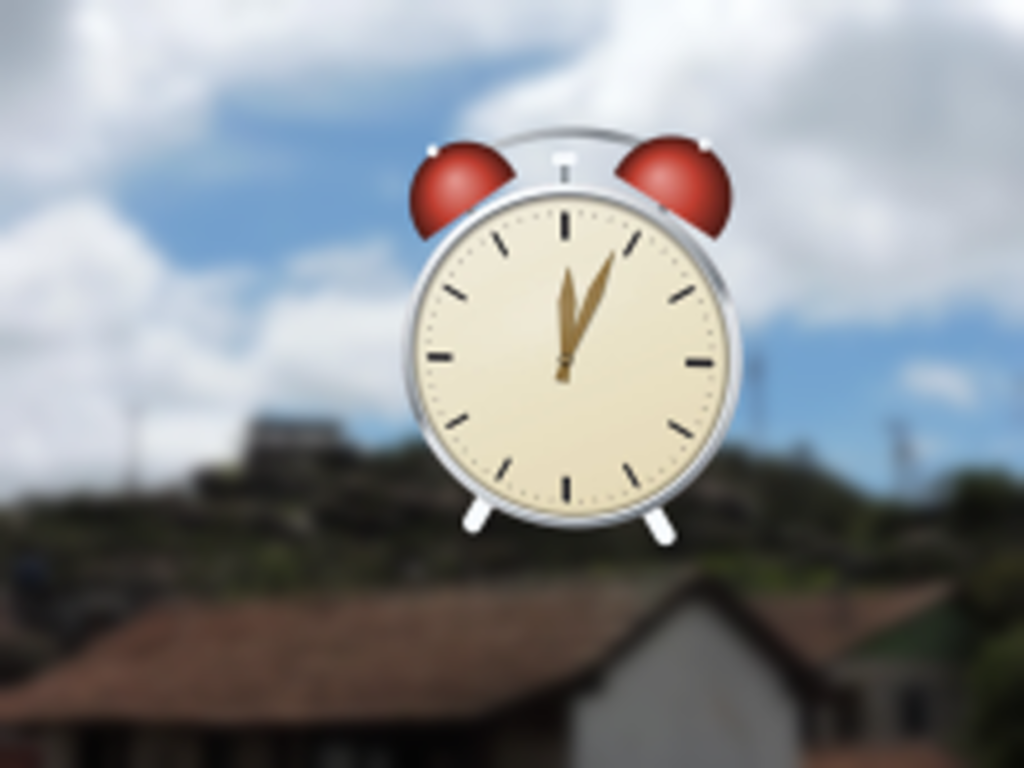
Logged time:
12h04
